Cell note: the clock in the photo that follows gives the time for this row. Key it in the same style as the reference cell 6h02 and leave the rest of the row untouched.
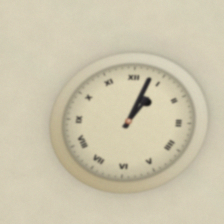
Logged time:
1h03
